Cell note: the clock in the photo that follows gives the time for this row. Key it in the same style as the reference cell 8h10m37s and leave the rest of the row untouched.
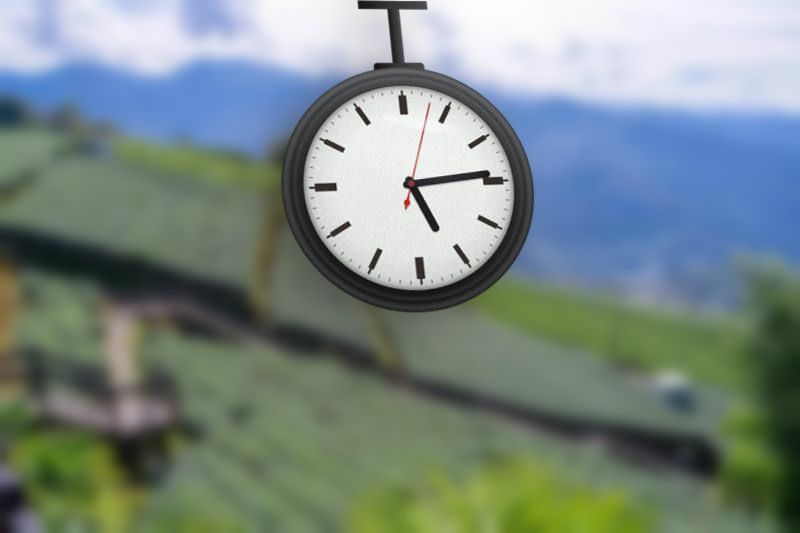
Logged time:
5h14m03s
